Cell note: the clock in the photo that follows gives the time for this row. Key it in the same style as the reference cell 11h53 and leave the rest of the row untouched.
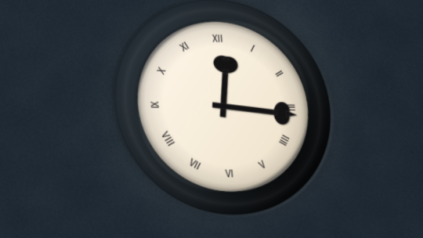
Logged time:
12h16
